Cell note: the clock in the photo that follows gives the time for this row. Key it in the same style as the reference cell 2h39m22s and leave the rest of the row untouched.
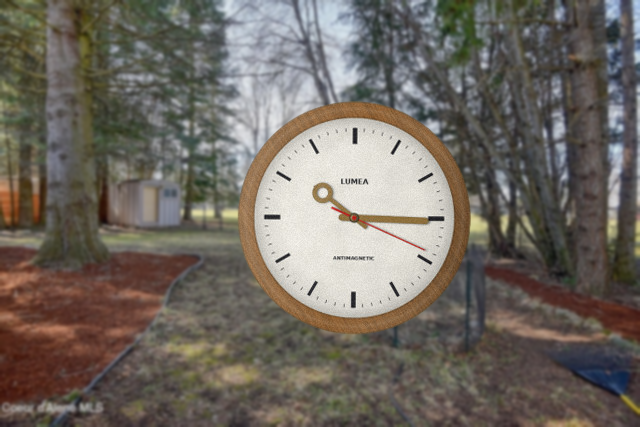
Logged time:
10h15m19s
